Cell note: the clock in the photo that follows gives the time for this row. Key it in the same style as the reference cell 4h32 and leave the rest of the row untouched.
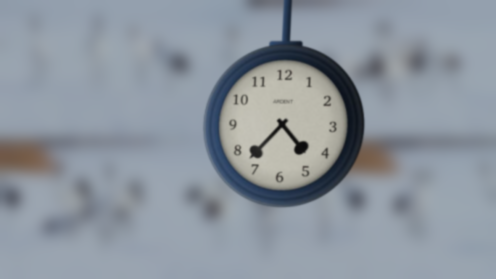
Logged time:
4h37
